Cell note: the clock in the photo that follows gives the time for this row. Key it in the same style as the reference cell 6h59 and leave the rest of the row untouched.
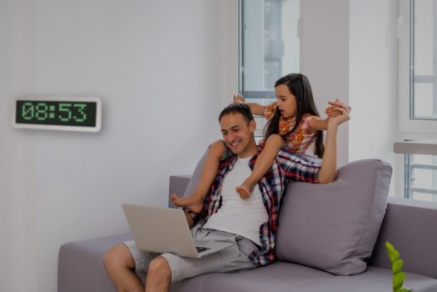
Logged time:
8h53
